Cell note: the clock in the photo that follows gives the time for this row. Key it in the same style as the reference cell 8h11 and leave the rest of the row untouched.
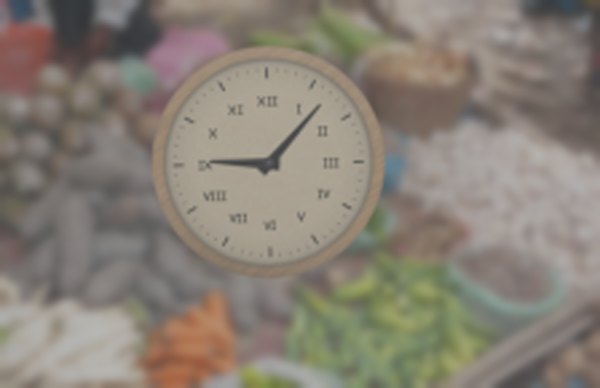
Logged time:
9h07
